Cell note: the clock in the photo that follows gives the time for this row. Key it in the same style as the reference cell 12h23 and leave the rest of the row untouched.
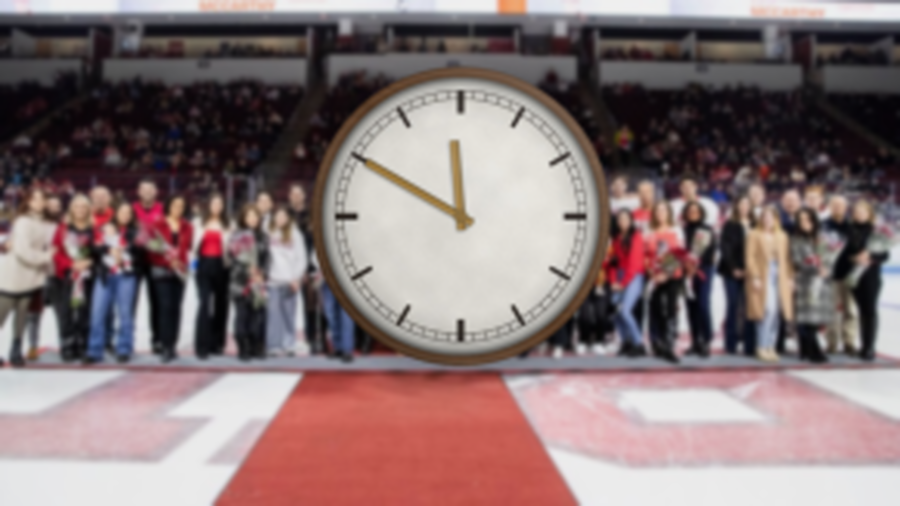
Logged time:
11h50
